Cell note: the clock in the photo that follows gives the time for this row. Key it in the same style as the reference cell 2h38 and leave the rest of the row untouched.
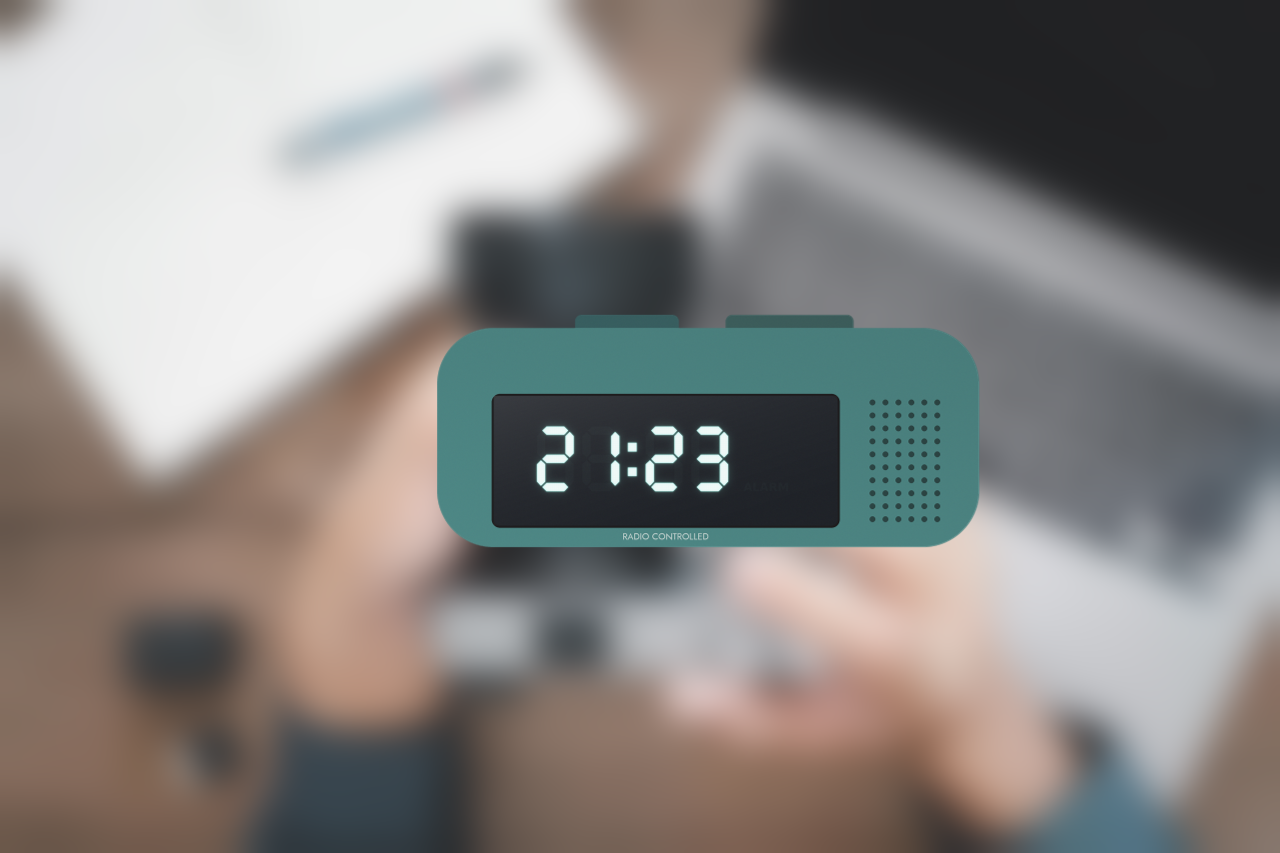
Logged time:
21h23
